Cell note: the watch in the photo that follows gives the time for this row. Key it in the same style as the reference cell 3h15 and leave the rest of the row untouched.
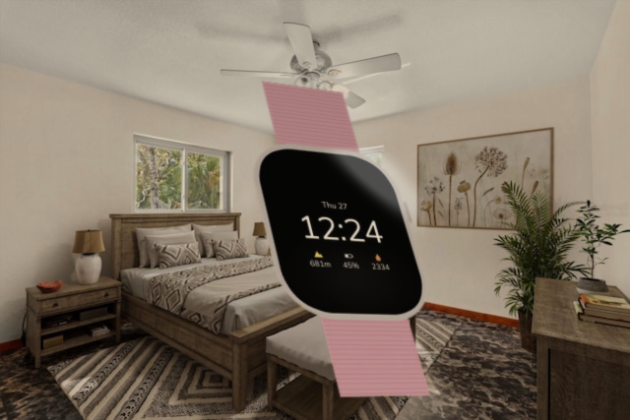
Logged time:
12h24
